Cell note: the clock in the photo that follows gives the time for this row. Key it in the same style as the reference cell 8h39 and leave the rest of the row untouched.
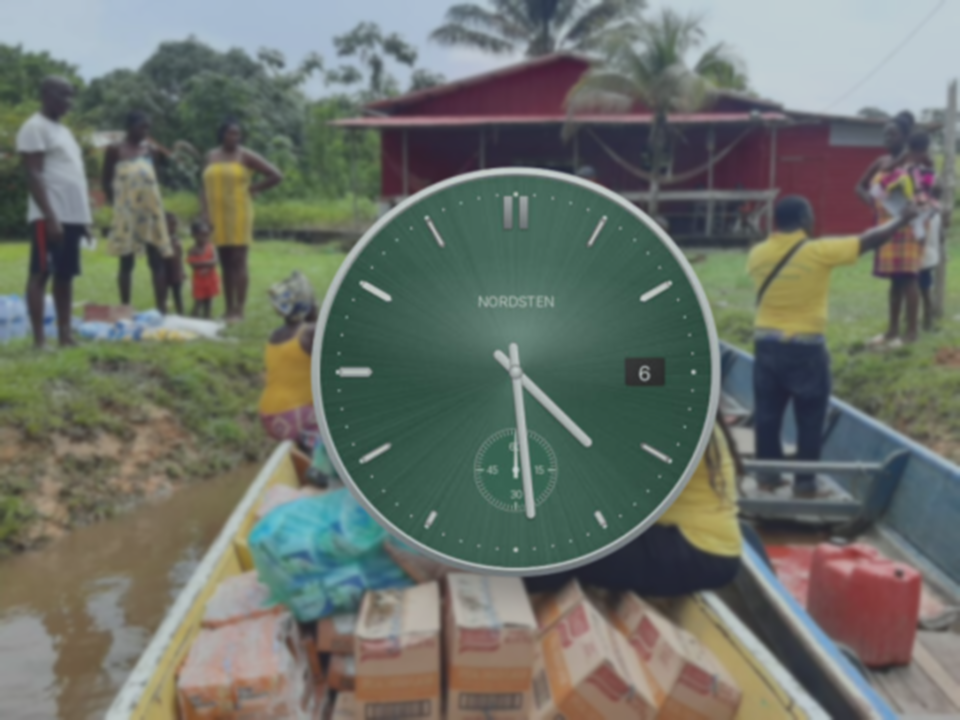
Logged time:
4h29
